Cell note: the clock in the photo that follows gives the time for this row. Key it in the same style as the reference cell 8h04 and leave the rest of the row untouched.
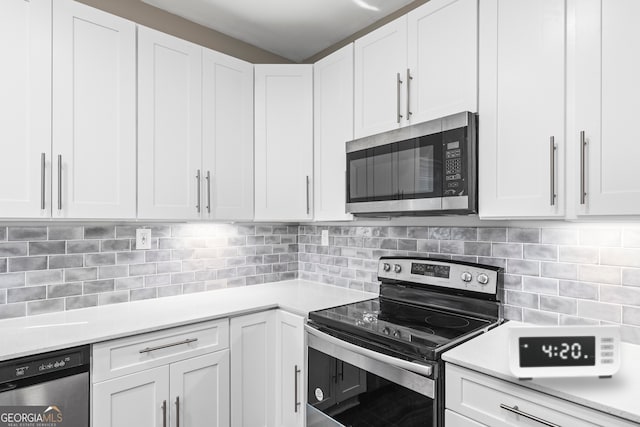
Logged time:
4h20
